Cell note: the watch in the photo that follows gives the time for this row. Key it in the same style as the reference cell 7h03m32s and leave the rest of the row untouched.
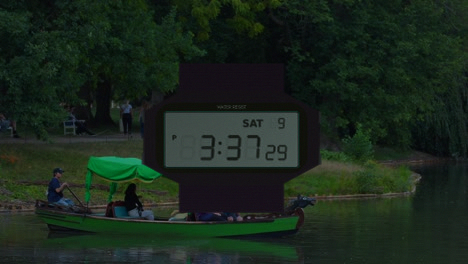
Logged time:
3h37m29s
